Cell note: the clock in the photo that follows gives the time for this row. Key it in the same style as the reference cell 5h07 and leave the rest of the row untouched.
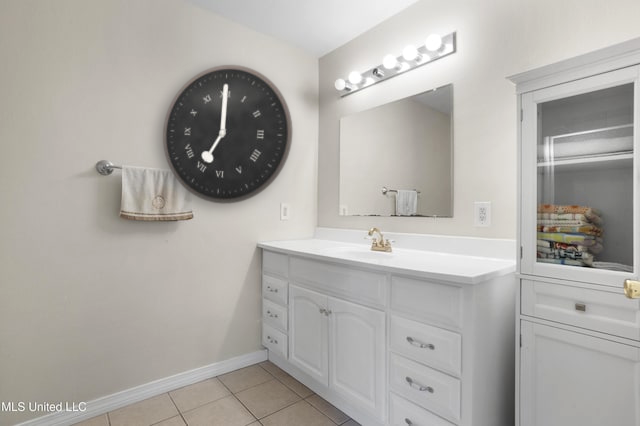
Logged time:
7h00
